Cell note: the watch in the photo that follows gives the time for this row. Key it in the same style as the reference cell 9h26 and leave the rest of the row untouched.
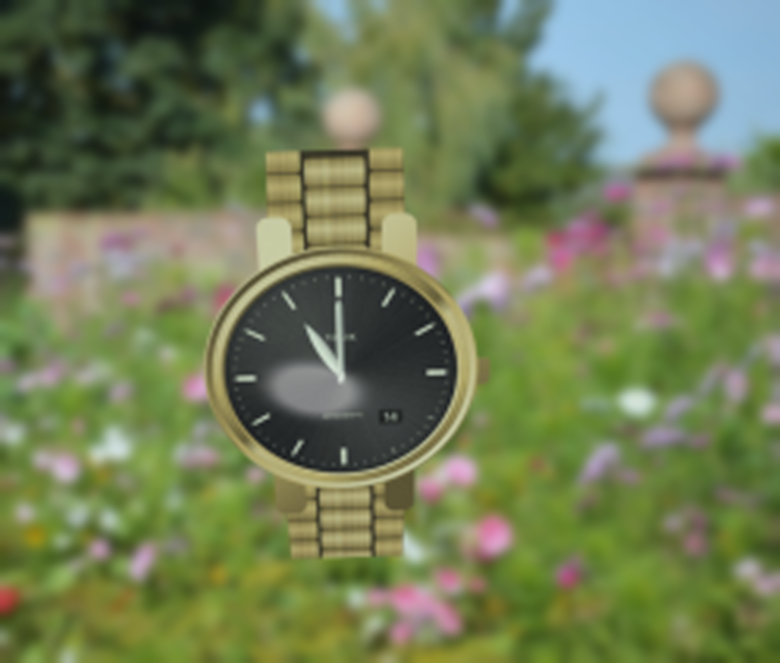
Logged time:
11h00
